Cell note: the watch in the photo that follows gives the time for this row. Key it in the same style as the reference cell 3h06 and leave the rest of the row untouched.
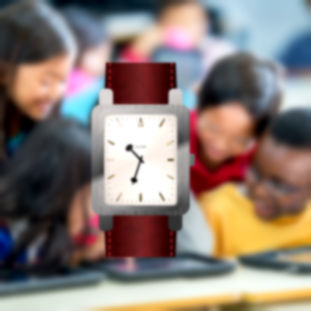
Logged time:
10h33
